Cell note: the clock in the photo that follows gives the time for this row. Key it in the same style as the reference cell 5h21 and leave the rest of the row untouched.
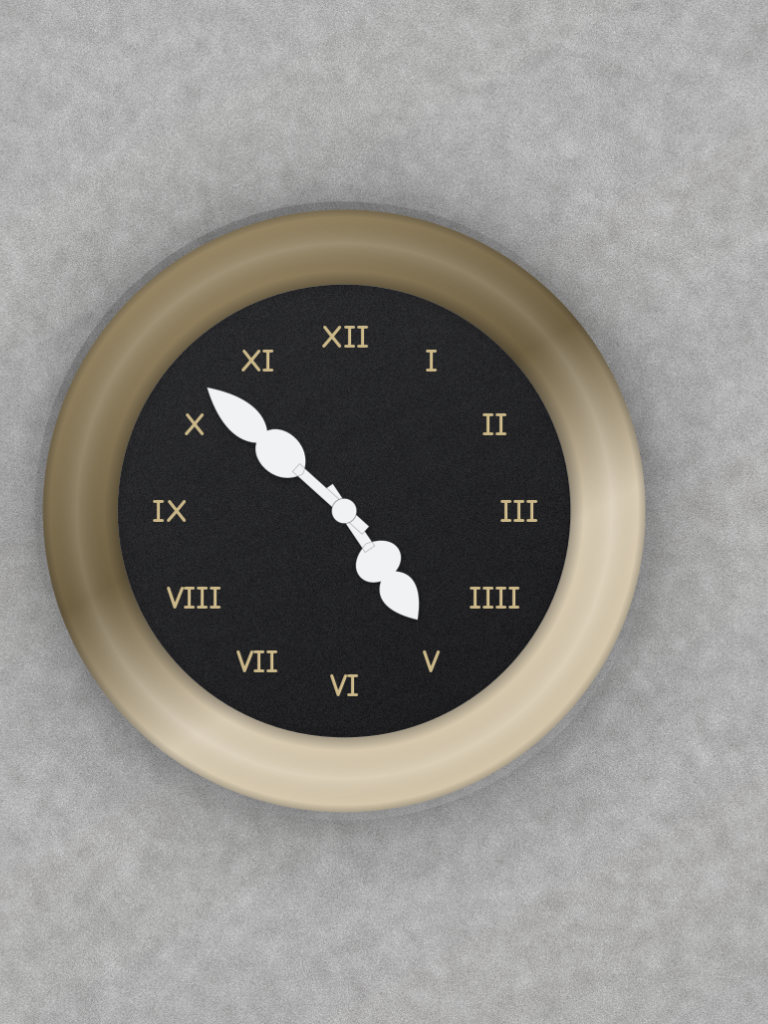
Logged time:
4h52
